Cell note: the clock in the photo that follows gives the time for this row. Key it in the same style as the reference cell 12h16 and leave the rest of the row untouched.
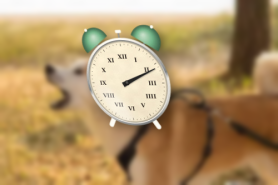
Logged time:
2h11
